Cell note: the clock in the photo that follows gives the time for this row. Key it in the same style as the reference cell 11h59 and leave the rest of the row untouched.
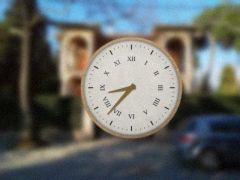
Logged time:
8h37
